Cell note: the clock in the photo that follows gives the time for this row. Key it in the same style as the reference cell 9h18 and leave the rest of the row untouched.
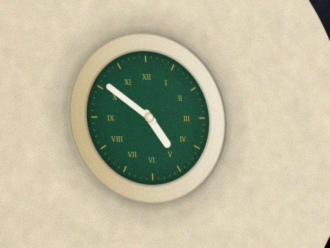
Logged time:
4h51
